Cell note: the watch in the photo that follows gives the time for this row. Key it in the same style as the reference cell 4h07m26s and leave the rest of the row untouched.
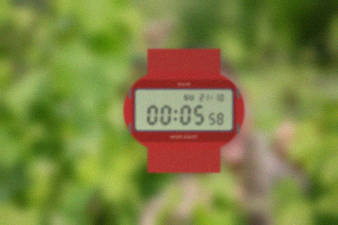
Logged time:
0h05m58s
